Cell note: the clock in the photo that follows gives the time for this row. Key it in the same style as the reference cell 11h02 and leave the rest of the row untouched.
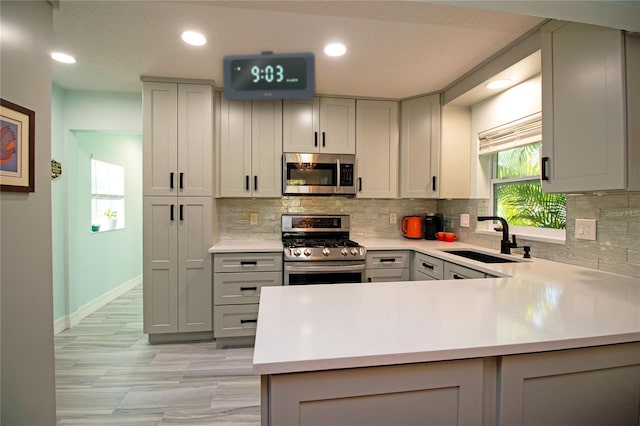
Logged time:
9h03
